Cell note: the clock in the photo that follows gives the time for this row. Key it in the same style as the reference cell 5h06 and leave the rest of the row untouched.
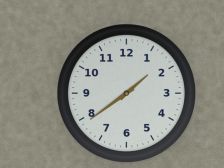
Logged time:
1h39
